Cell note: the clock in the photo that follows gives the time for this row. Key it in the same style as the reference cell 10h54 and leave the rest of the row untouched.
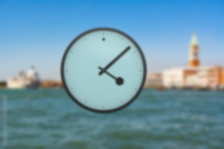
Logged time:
4h08
